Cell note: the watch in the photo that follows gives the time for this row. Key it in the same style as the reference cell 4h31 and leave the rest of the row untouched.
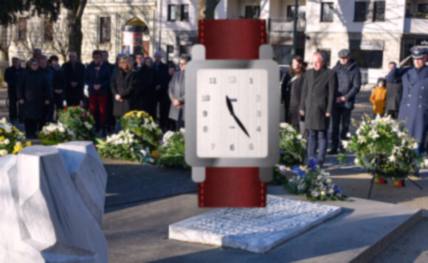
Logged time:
11h24
